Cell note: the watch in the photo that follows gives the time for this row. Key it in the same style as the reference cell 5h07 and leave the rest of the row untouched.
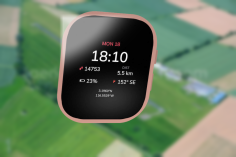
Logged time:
18h10
